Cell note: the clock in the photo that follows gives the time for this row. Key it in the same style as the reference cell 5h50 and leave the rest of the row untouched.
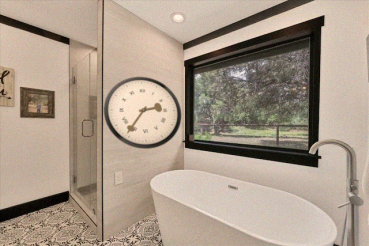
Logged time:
2h36
